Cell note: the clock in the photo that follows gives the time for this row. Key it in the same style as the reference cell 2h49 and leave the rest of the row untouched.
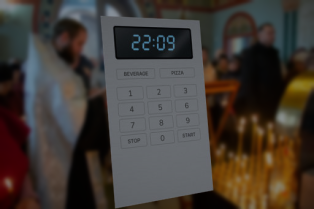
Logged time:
22h09
